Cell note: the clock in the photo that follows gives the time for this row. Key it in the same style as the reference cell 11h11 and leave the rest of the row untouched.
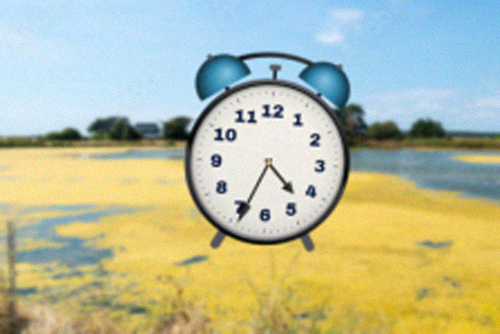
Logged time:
4h34
